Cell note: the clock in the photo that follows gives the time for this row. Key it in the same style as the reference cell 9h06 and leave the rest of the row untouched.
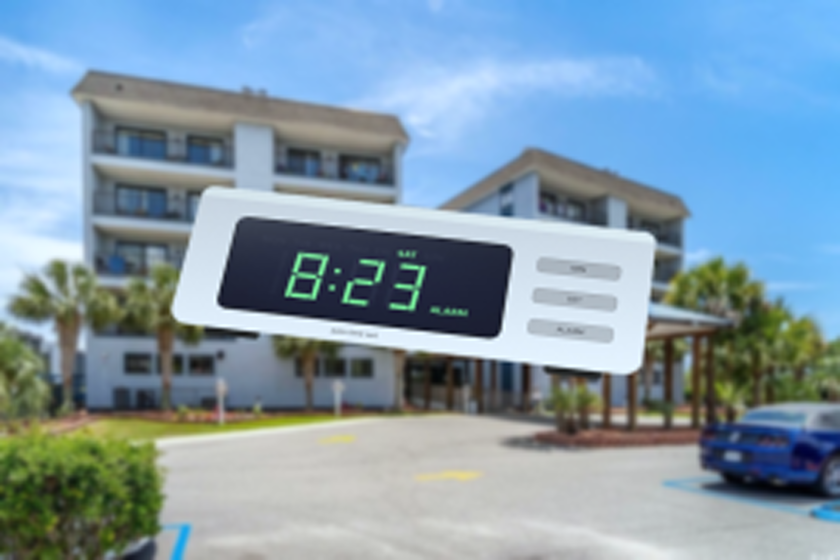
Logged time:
8h23
